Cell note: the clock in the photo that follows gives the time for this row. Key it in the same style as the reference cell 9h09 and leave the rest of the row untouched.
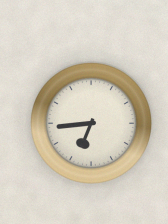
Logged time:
6h44
